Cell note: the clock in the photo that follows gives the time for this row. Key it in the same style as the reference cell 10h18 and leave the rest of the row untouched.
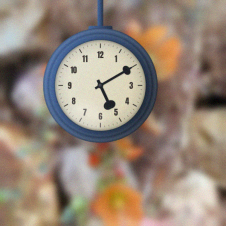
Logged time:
5h10
